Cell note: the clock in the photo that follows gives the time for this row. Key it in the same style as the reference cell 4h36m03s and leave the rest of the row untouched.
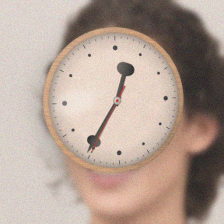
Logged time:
12h35m35s
